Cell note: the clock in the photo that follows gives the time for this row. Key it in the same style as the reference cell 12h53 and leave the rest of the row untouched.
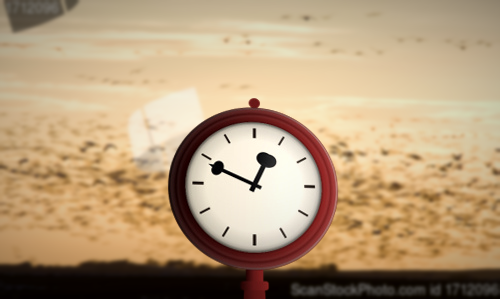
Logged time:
12h49
